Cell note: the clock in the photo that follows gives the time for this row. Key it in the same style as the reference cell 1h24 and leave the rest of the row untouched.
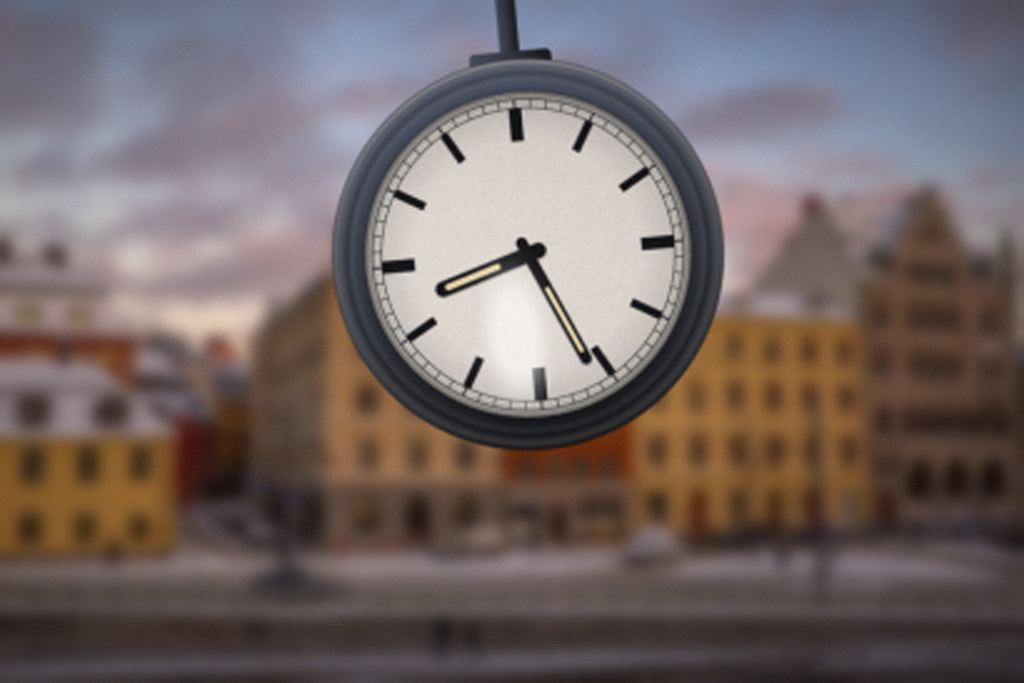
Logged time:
8h26
